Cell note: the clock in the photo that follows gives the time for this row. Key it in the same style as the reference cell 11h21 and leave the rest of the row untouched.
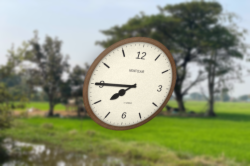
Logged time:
7h45
